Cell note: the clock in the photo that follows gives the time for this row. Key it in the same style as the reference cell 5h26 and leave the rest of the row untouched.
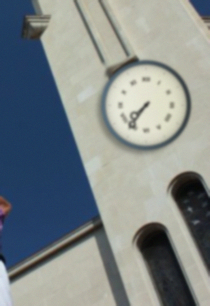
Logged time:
7h36
